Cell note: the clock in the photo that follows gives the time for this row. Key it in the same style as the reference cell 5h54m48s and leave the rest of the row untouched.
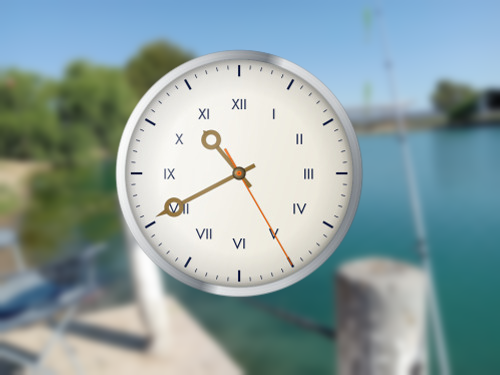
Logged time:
10h40m25s
